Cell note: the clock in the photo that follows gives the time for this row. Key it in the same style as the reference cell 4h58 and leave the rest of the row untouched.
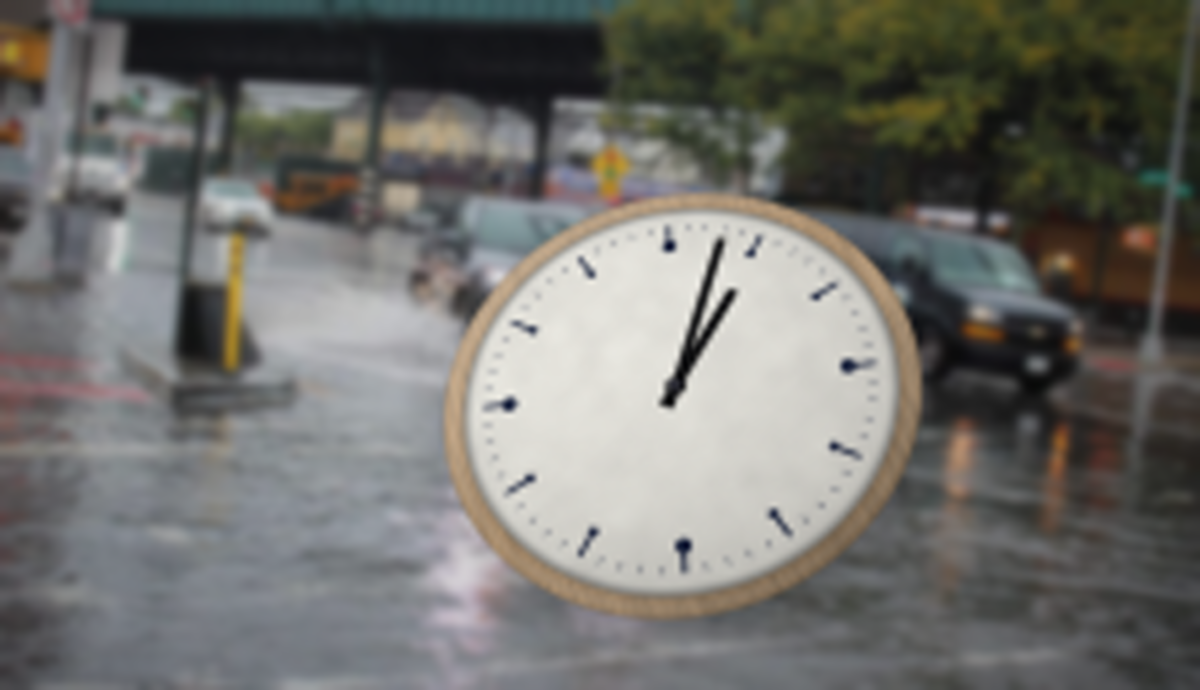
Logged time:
1h03
